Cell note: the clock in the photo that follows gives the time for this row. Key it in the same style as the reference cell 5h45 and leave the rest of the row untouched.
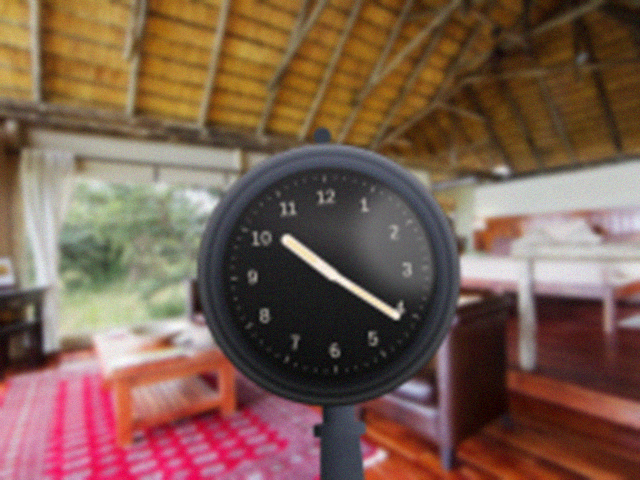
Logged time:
10h21
